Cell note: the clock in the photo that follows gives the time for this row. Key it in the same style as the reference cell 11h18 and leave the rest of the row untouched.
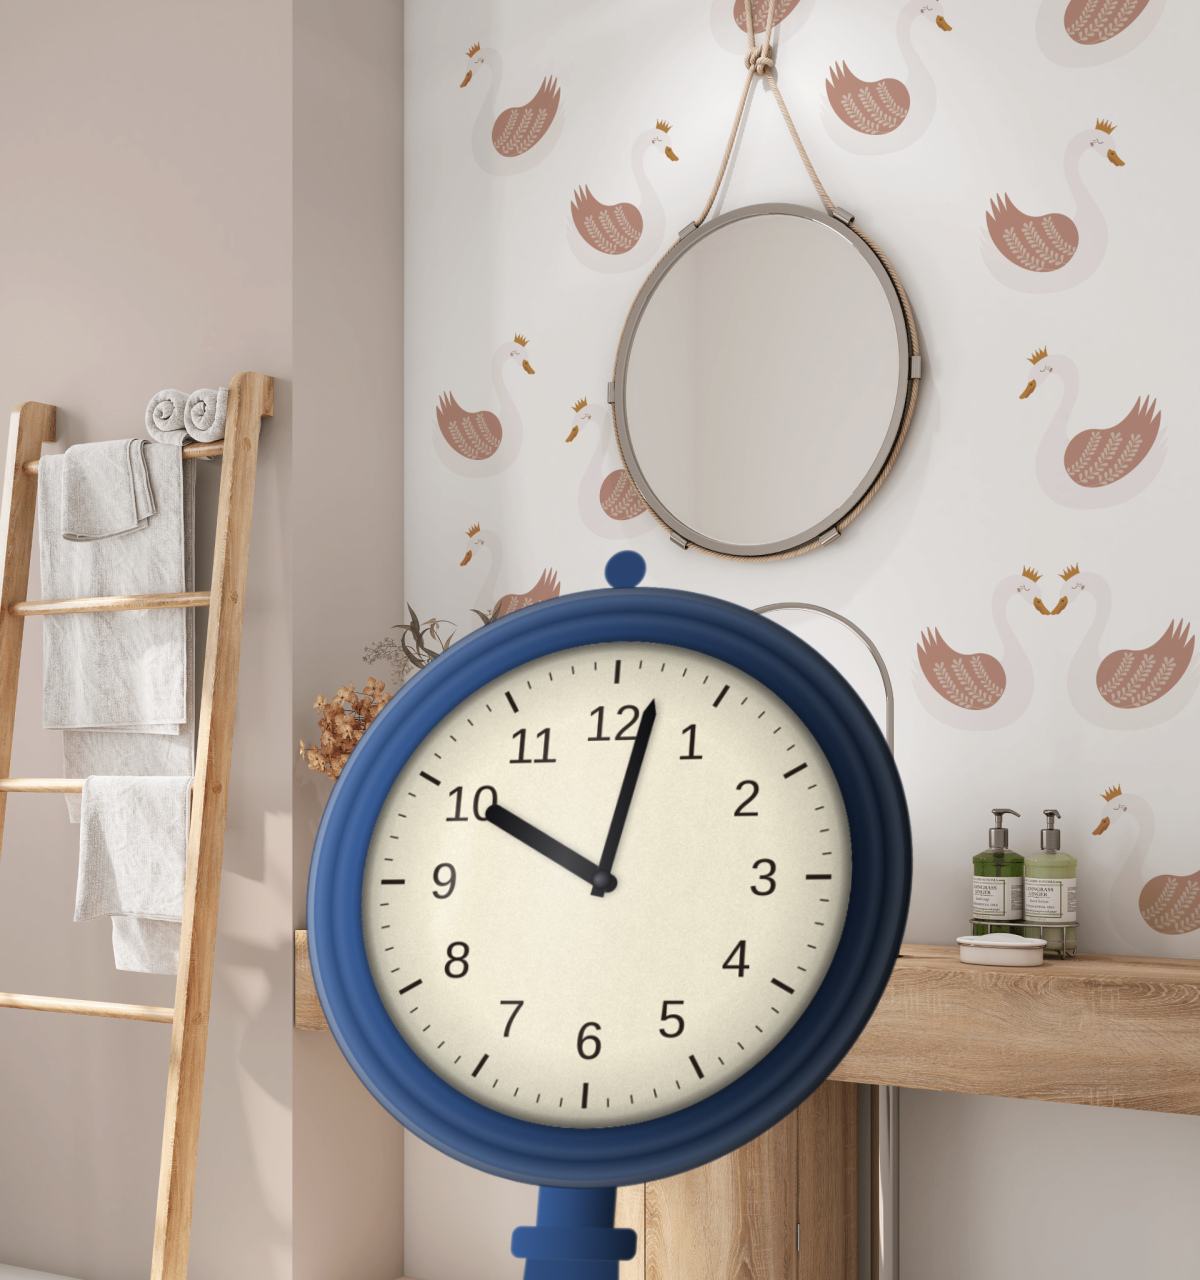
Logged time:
10h02
